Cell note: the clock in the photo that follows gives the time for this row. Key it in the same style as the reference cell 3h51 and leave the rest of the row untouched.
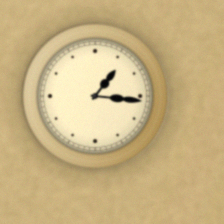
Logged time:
1h16
